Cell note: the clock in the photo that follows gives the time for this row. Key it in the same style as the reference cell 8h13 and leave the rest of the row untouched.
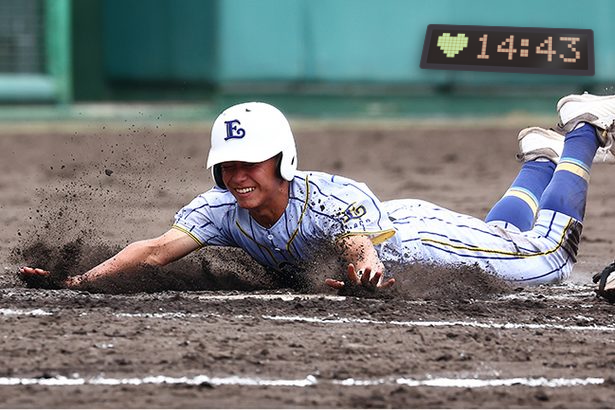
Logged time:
14h43
